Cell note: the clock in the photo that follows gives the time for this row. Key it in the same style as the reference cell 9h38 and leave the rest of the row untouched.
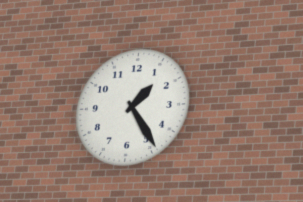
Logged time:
1h24
